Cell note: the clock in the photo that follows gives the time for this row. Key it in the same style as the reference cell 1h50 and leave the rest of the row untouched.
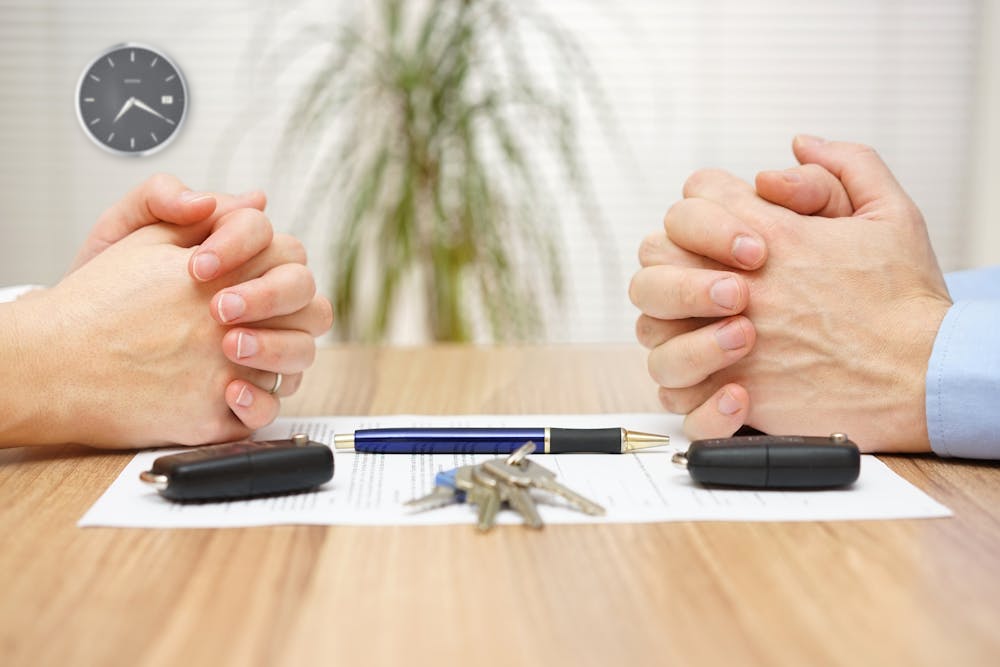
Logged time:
7h20
